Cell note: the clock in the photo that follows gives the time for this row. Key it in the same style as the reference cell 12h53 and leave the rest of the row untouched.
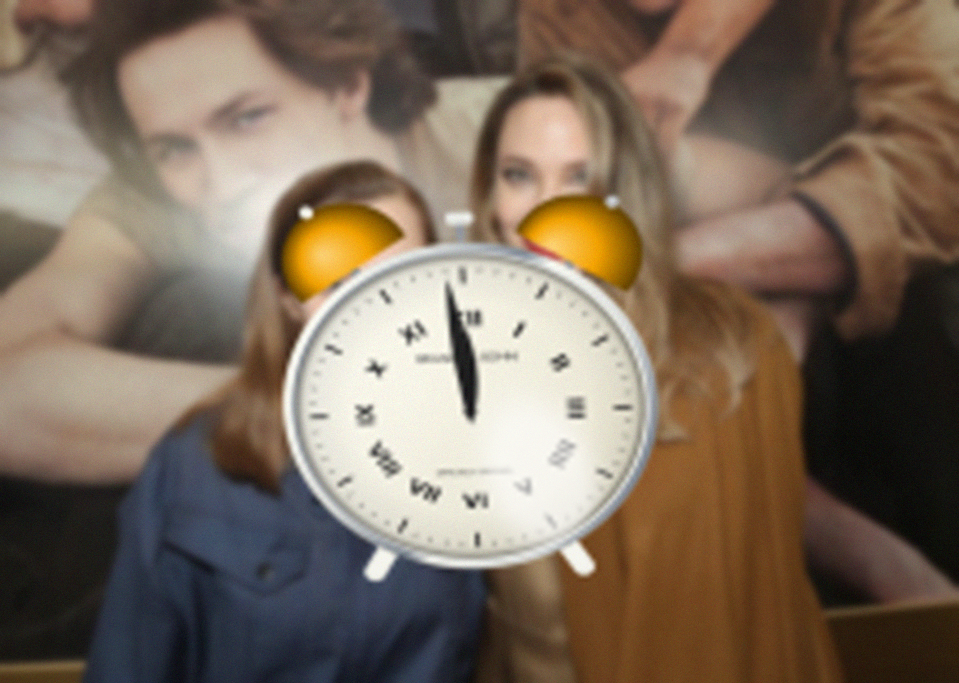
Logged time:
11h59
